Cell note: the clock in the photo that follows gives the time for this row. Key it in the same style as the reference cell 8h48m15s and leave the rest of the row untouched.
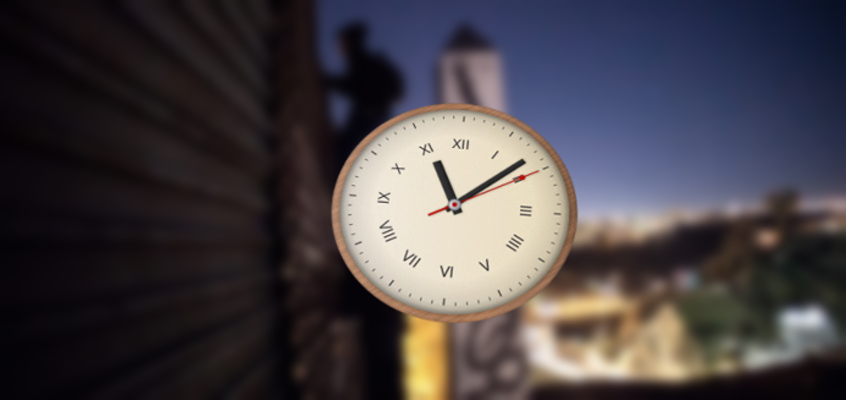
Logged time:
11h08m10s
